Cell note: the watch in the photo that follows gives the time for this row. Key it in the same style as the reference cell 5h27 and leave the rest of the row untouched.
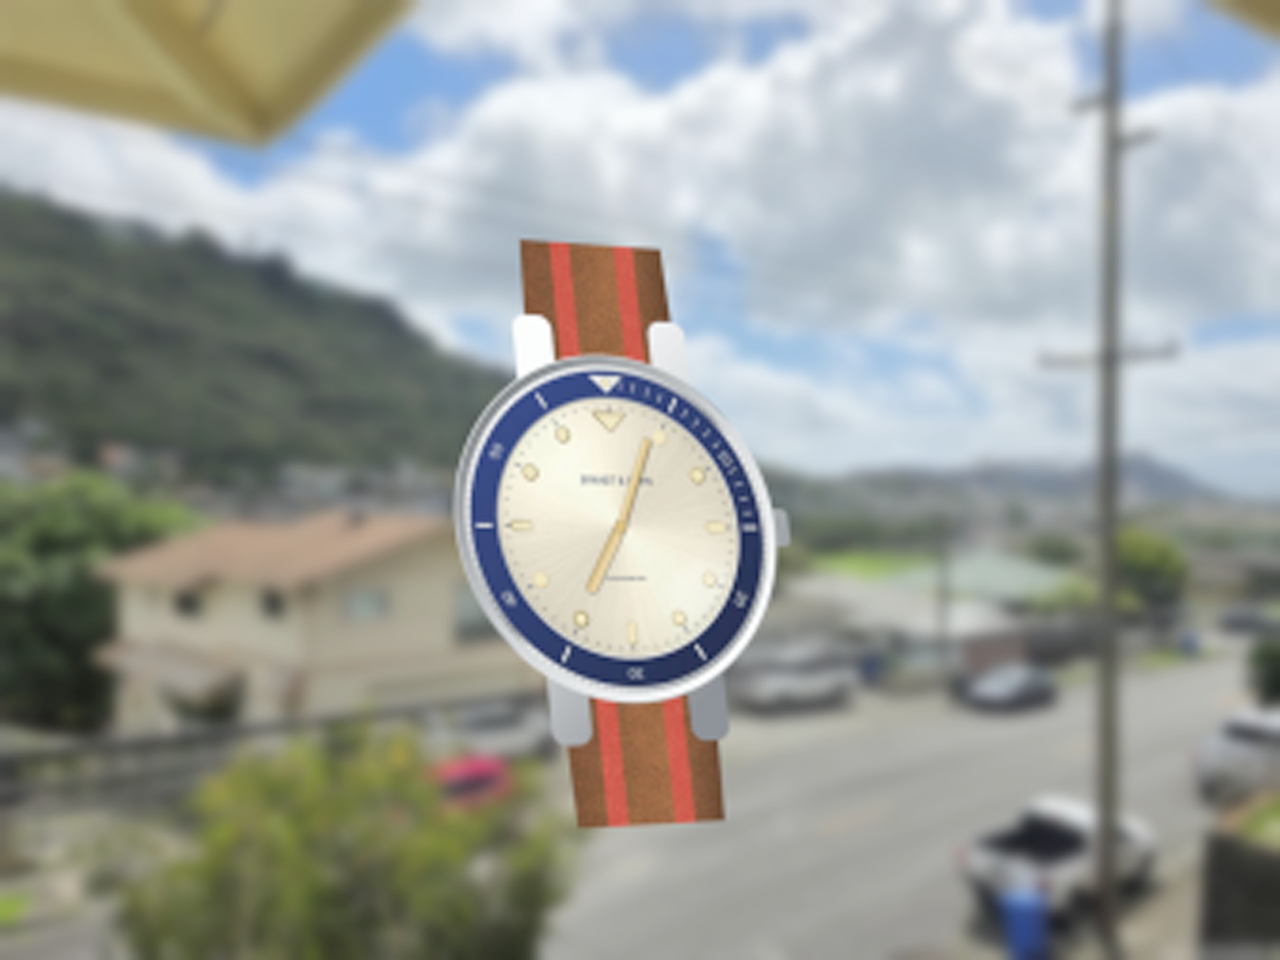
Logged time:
7h04
